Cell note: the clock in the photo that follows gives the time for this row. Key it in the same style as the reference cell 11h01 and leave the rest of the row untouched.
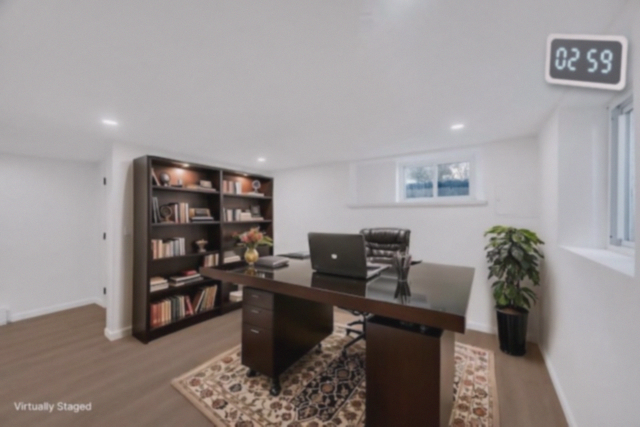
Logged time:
2h59
